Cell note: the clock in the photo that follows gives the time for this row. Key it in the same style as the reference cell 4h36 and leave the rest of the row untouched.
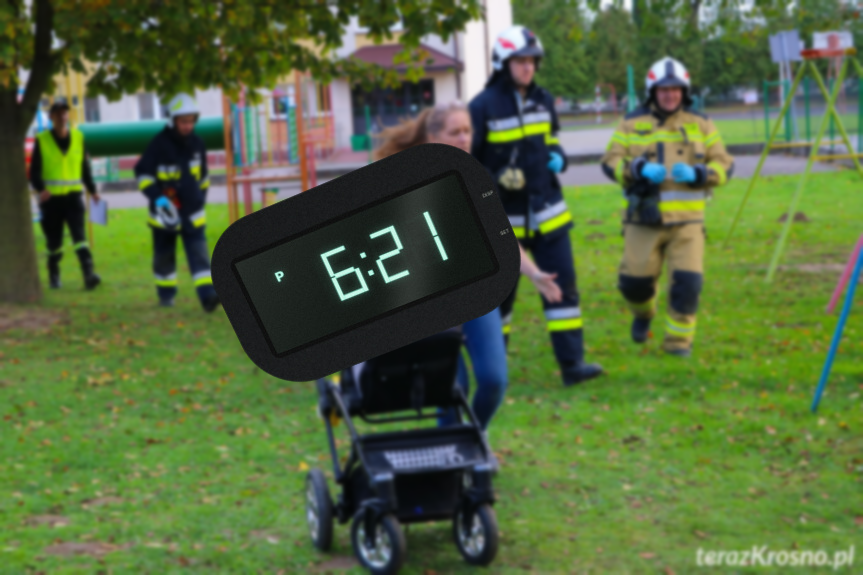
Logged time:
6h21
